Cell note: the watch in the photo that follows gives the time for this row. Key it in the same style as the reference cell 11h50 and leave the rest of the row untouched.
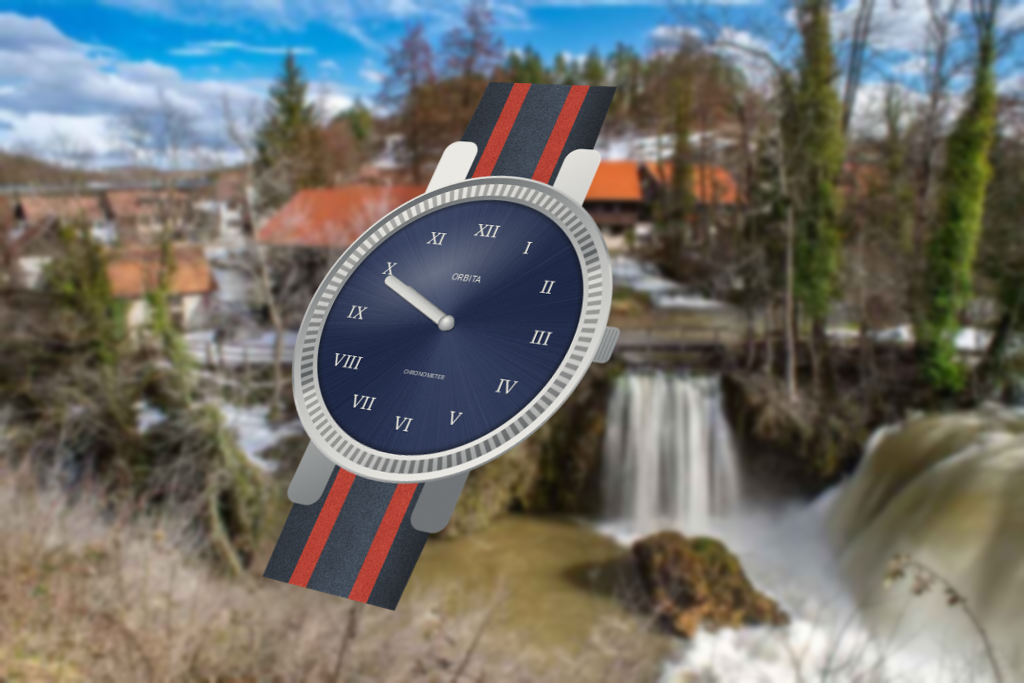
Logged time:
9h49
